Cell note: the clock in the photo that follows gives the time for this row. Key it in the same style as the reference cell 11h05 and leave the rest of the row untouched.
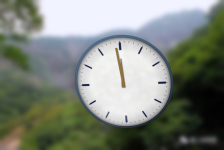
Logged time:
11h59
